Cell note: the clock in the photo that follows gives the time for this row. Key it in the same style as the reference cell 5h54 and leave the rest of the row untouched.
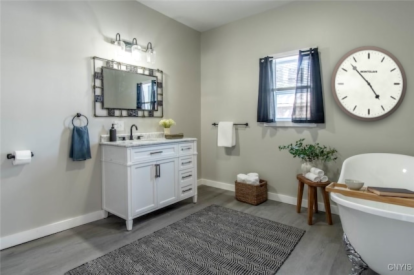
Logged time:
4h53
